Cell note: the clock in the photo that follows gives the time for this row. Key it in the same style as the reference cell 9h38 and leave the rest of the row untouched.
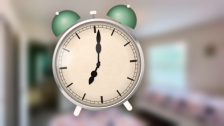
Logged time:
7h01
